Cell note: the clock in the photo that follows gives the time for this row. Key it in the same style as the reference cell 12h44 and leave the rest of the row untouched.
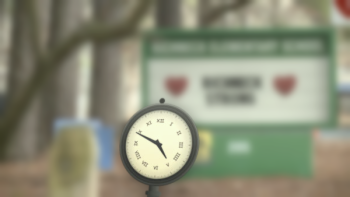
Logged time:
4h49
